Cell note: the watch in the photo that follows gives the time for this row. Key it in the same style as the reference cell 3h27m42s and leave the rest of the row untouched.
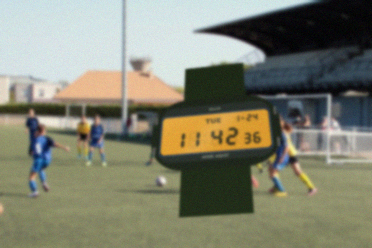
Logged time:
11h42m36s
